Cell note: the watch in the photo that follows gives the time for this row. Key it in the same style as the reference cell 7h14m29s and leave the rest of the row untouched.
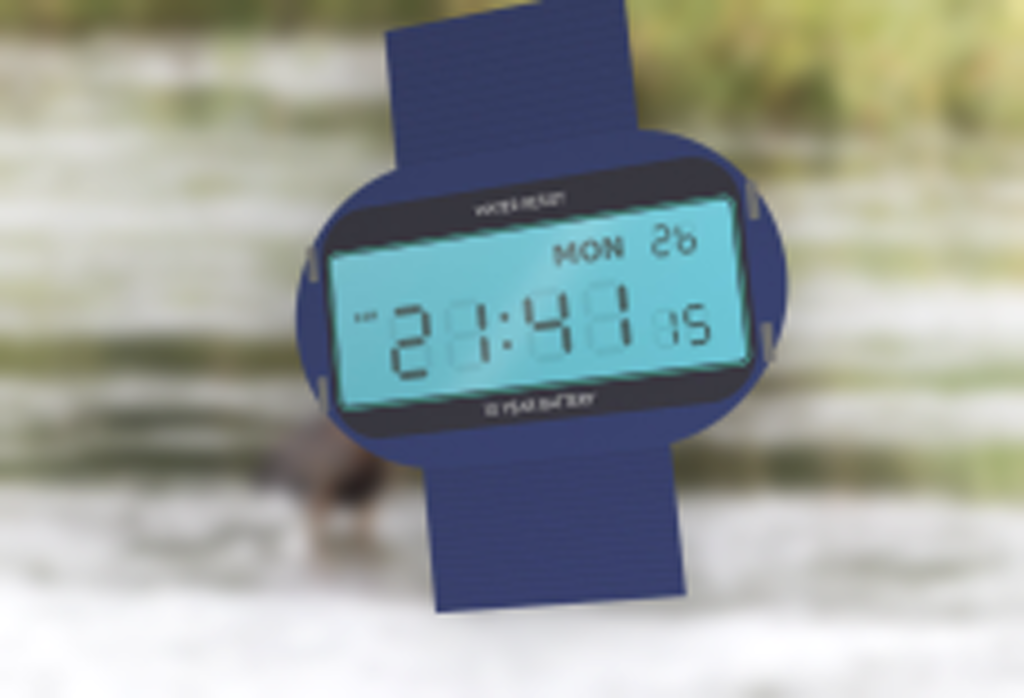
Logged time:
21h41m15s
